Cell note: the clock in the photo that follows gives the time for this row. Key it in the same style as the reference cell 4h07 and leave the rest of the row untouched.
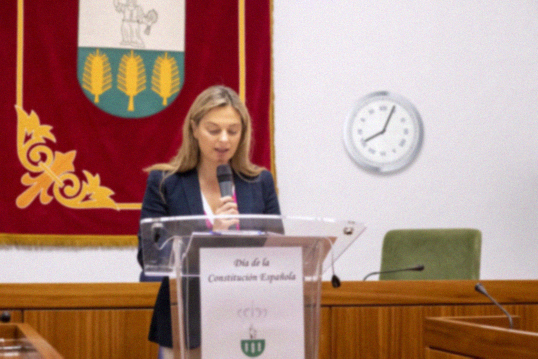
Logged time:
8h04
